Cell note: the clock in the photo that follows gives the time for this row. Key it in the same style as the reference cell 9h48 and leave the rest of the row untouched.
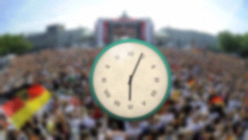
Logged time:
6h04
